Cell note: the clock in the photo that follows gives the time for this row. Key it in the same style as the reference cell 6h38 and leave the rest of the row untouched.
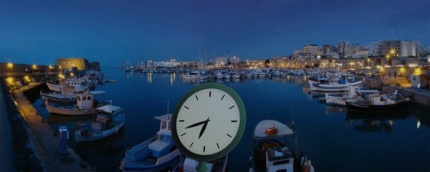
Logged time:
6h42
